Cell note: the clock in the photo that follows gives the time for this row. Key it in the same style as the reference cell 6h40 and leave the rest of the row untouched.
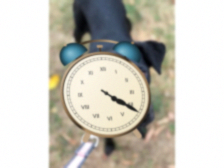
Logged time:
4h21
